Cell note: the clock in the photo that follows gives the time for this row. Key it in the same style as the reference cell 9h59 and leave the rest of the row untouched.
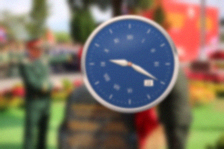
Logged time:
9h20
